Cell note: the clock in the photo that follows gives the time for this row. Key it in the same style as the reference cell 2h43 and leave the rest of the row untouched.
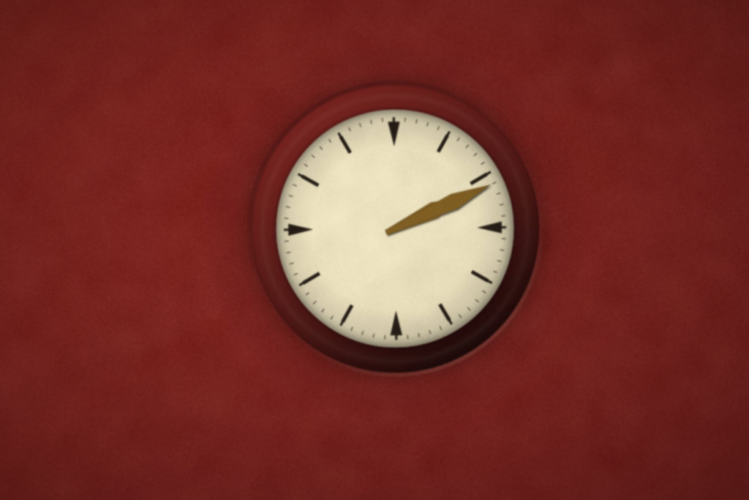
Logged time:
2h11
